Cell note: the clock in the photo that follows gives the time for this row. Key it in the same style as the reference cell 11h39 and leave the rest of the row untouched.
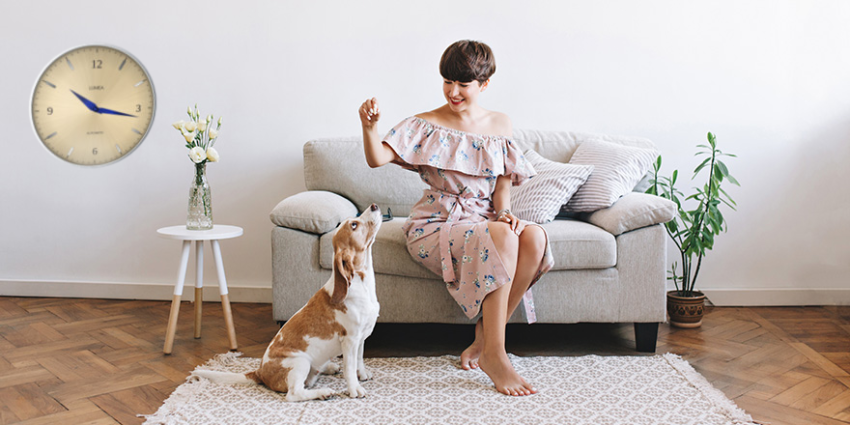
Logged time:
10h17
